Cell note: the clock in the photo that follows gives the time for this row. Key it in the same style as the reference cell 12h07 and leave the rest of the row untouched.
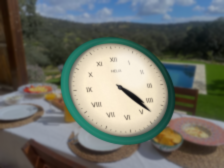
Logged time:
4h23
